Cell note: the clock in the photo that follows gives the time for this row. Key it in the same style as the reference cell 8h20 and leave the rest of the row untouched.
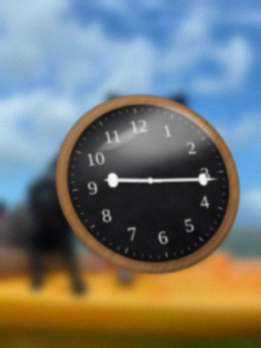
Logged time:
9h16
